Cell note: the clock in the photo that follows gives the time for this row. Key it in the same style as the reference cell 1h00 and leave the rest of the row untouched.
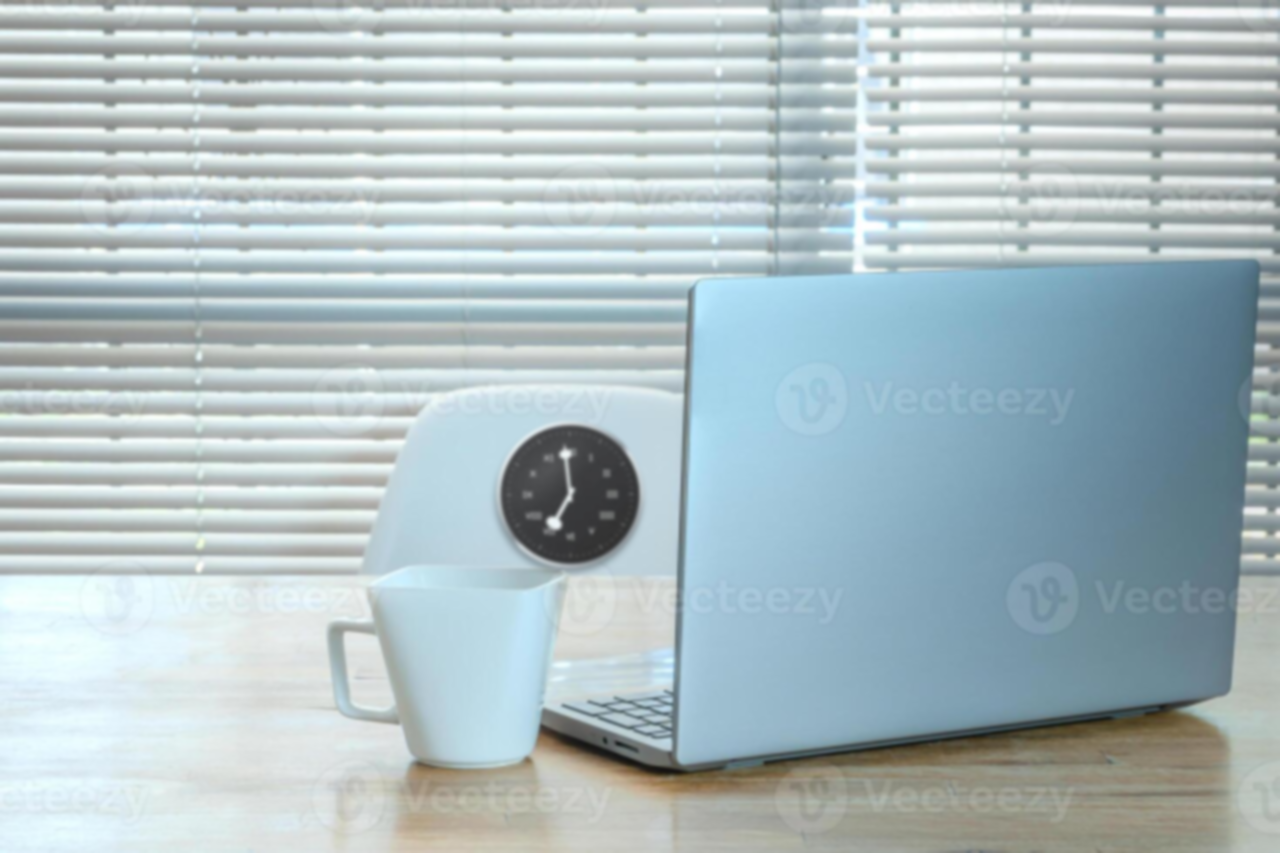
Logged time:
6h59
